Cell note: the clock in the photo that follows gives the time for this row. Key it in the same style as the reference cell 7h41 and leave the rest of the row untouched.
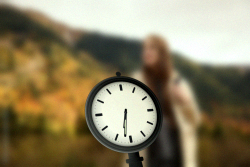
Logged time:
6h32
